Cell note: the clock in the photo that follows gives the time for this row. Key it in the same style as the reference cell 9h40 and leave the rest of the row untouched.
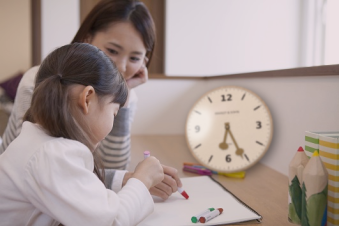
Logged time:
6h26
